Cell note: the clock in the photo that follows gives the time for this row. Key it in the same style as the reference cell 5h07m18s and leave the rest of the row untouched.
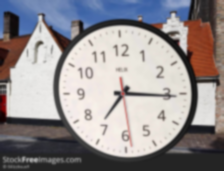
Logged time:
7h15m29s
